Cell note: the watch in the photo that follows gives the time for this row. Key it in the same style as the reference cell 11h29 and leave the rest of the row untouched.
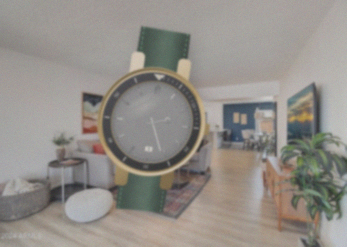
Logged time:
2h26
